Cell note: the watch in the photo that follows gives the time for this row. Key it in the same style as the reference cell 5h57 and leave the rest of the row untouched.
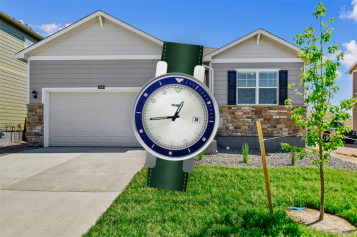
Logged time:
12h43
